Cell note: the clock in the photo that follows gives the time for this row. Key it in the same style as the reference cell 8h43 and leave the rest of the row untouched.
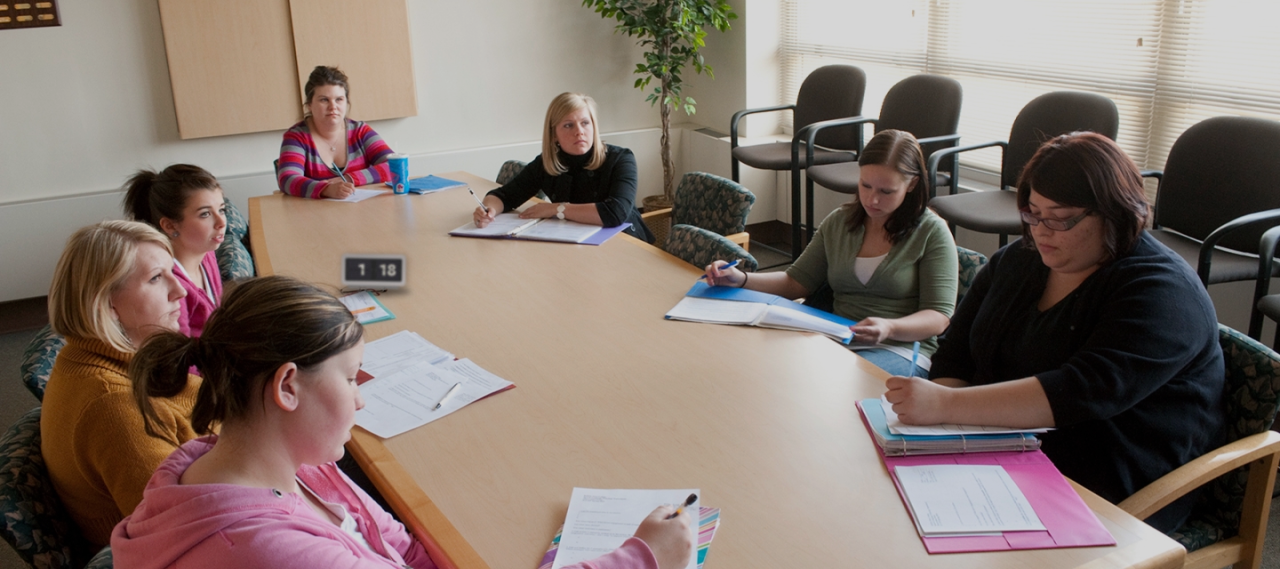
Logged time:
1h18
